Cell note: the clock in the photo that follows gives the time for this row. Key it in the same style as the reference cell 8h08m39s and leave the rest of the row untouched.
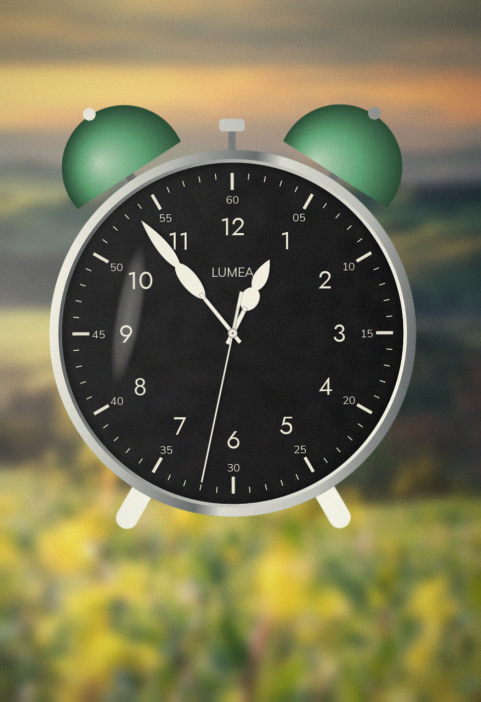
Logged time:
12h53m32s
